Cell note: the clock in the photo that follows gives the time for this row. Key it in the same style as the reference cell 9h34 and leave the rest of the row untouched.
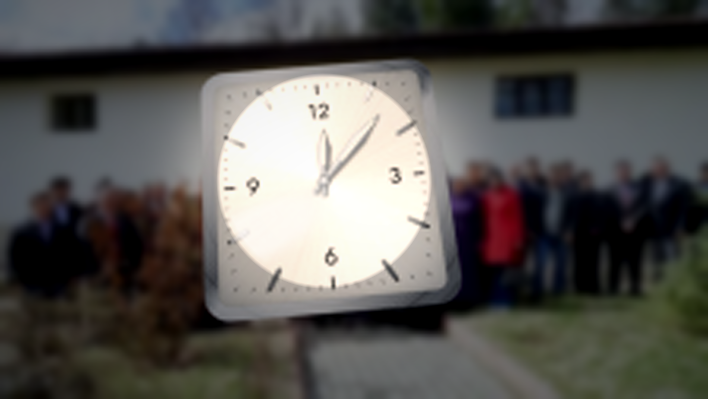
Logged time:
12h07
